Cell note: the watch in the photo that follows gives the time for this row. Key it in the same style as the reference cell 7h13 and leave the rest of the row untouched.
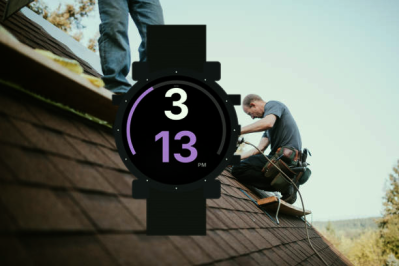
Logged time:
3h13
